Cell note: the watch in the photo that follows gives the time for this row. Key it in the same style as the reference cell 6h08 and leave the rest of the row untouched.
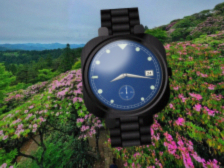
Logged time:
8h17
